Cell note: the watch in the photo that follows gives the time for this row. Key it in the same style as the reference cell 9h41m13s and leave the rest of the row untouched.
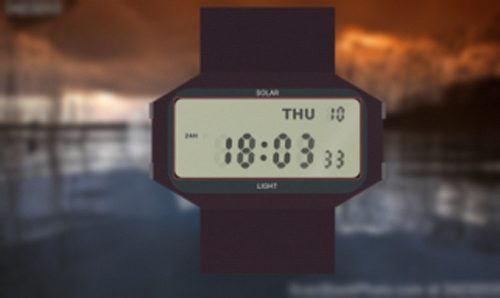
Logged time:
18h03m33s
